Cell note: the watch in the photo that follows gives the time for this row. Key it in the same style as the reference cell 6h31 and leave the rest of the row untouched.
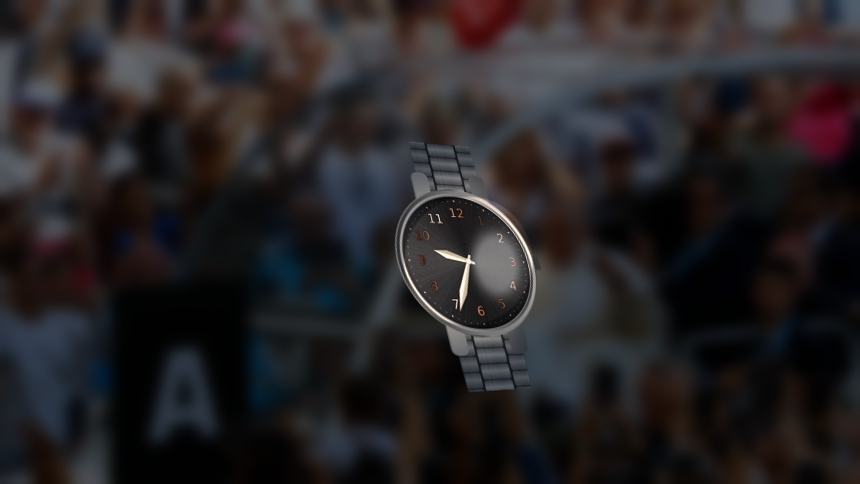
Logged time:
9h34
